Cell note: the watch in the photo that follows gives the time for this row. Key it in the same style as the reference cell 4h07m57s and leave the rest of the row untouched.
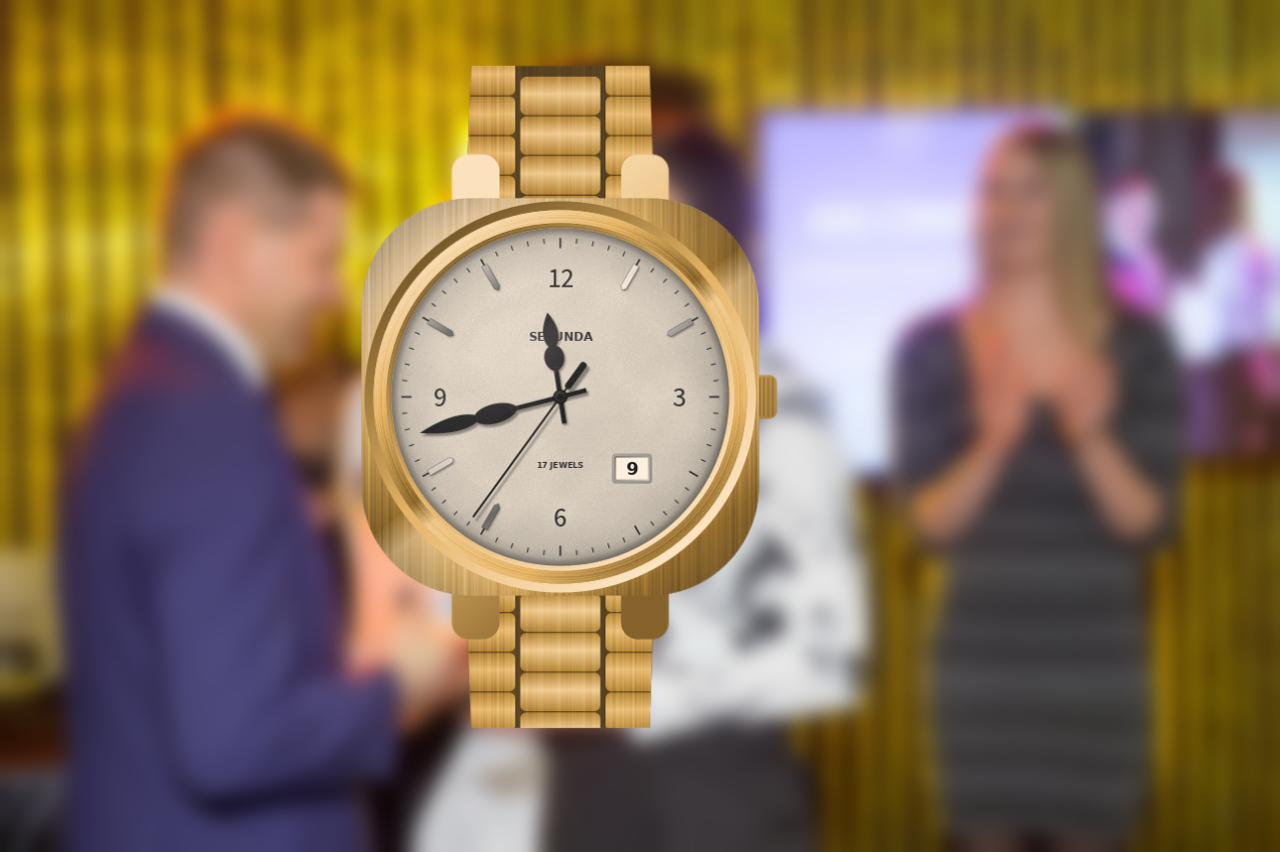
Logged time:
11h42m36s
